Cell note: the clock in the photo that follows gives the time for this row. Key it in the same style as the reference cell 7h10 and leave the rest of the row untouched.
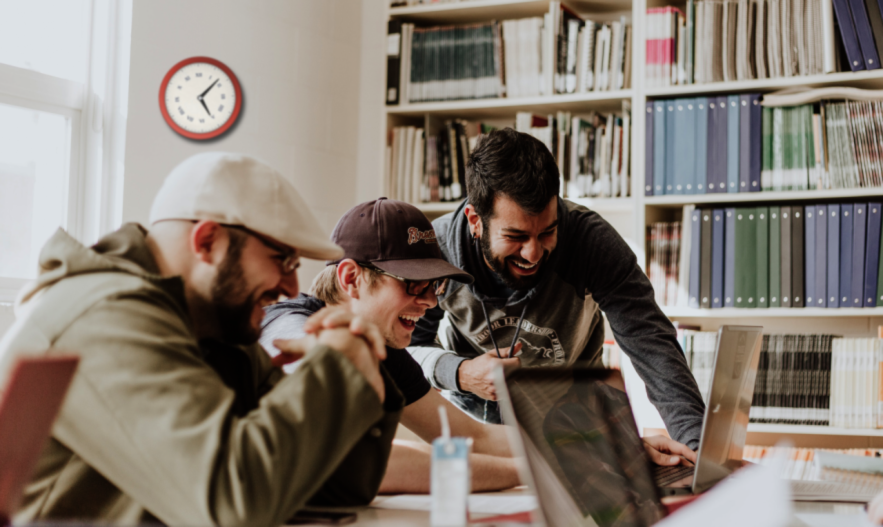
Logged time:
5h08
